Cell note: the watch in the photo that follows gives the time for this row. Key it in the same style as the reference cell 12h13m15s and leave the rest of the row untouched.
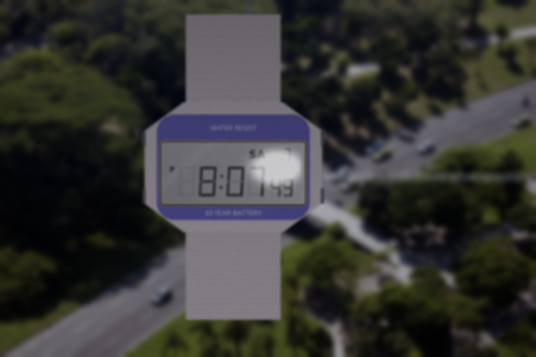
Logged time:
8h07m49s
